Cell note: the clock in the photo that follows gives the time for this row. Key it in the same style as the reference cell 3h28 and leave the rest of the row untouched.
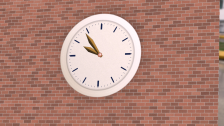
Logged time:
9h54
